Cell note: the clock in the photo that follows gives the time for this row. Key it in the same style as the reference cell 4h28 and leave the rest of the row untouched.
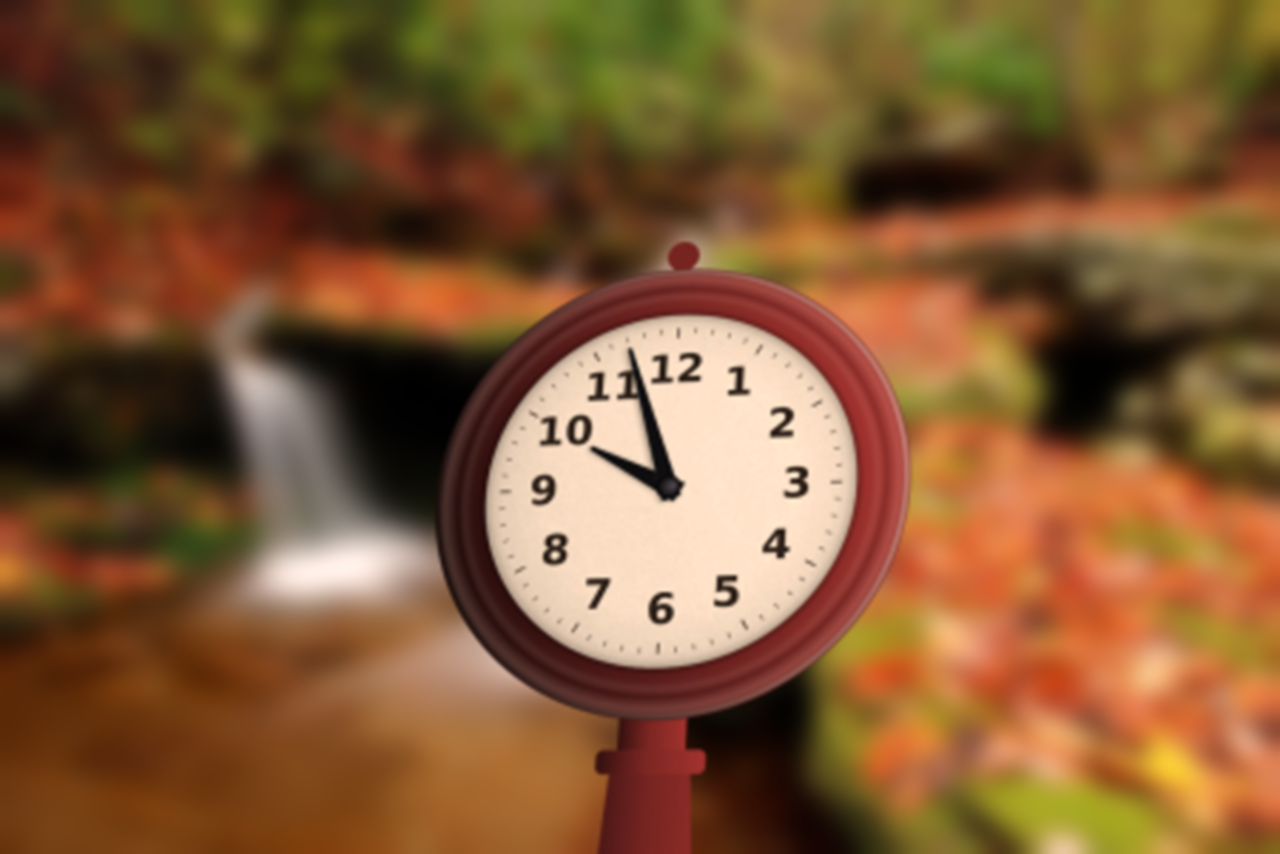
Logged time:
9h57
